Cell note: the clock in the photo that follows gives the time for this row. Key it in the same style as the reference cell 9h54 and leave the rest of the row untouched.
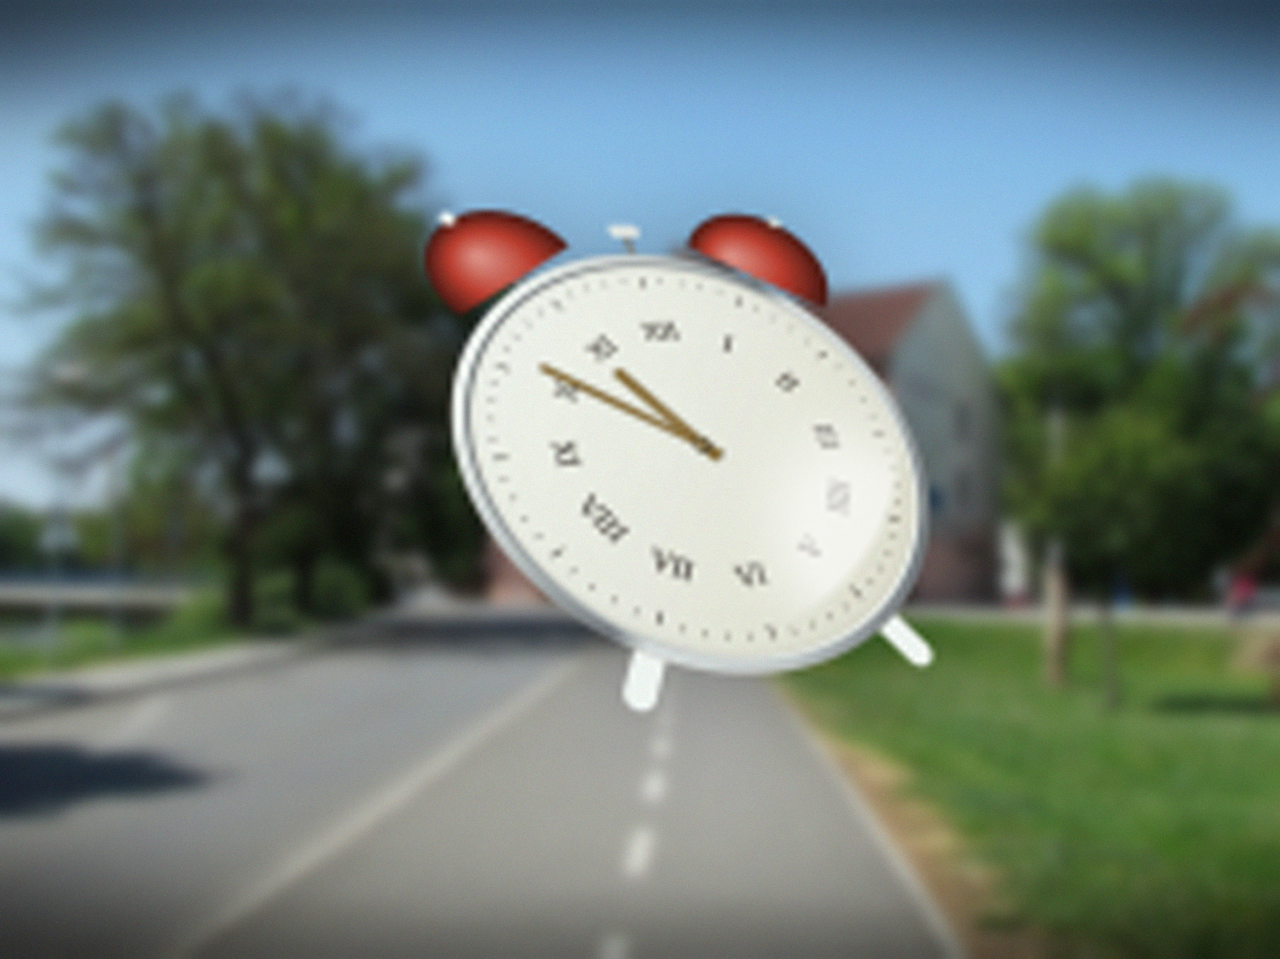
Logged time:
10h51
